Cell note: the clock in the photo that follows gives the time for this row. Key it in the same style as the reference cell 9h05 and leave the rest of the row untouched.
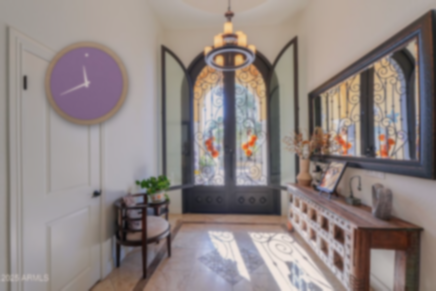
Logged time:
11h41
